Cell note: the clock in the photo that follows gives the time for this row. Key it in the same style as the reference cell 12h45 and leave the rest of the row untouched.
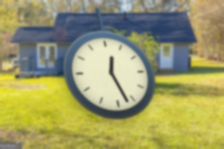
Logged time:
12h27
